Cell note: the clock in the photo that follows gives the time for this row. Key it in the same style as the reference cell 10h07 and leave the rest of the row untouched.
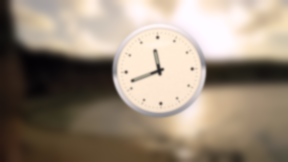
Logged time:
11h42
